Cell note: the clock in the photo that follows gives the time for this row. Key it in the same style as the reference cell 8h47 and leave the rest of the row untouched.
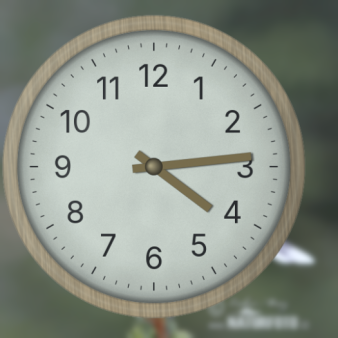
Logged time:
4h14
